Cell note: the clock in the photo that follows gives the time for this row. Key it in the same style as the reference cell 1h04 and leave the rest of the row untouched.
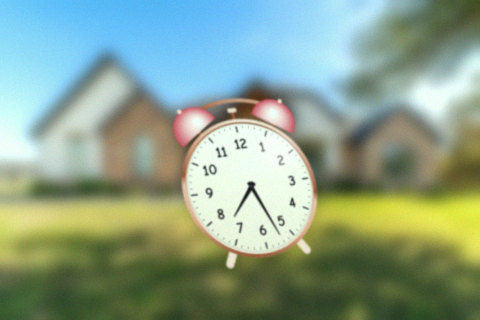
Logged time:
7h27
